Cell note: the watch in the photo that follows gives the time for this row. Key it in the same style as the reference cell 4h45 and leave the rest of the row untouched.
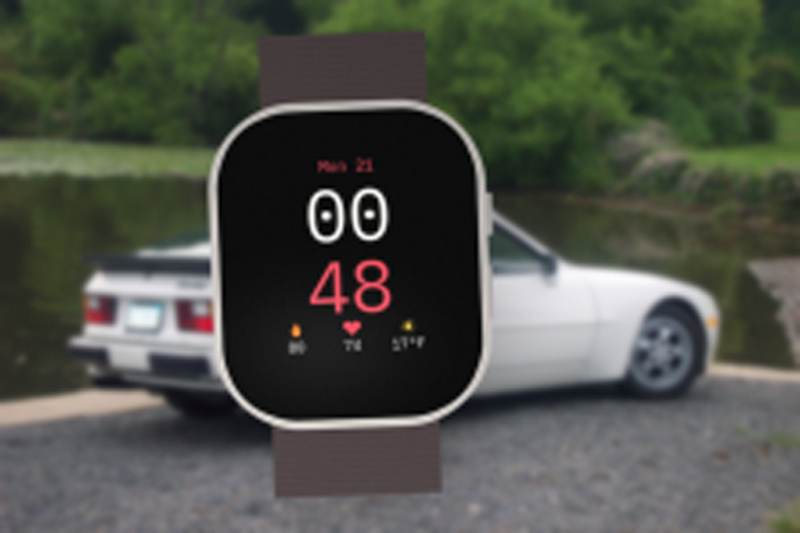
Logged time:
0h48
